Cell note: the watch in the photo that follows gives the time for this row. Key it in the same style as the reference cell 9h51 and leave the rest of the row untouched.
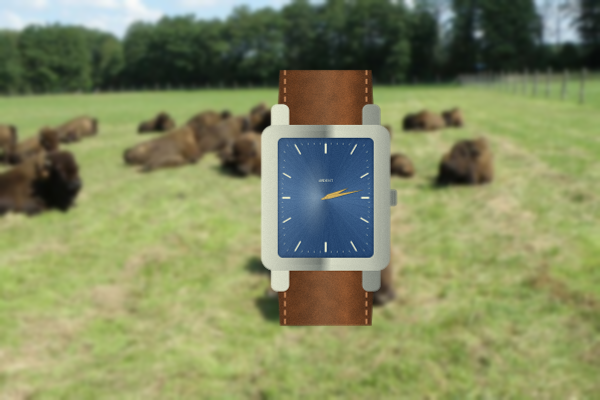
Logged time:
2h13
